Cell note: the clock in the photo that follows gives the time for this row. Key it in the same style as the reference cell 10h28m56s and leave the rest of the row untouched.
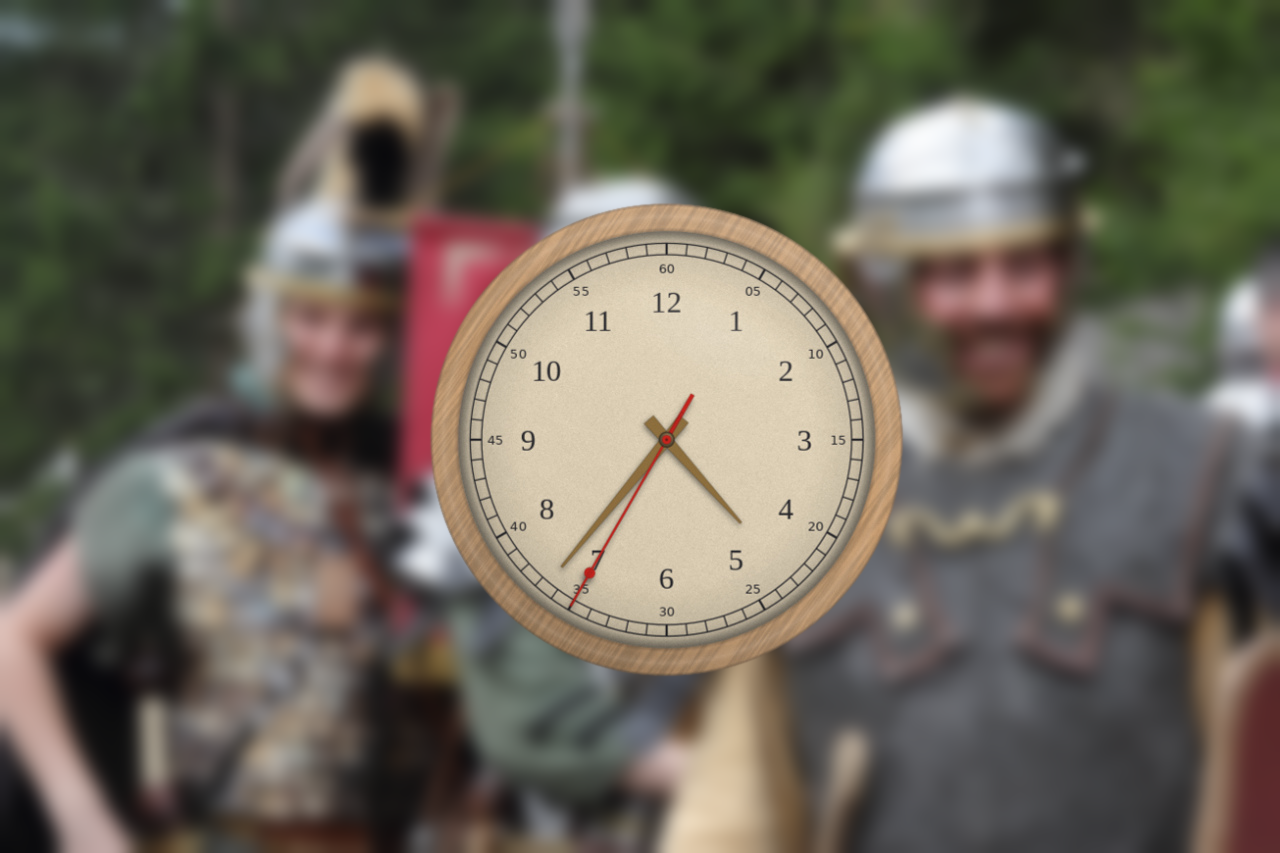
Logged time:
4h36m35s
